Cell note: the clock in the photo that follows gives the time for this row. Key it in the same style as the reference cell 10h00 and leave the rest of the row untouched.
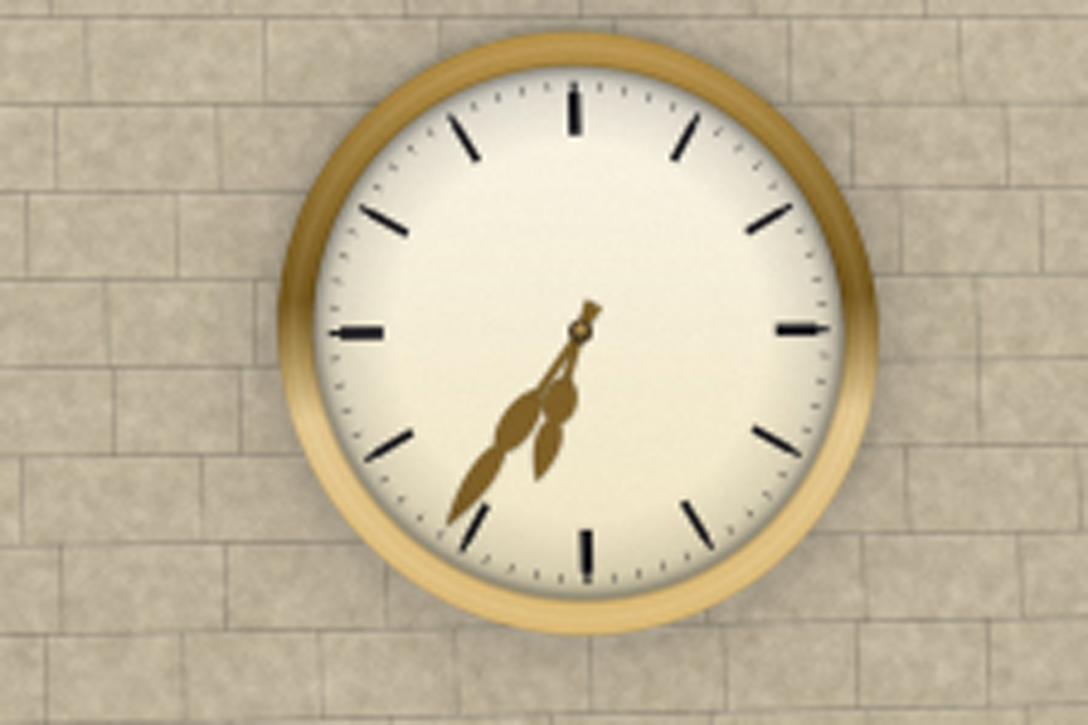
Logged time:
6h36
